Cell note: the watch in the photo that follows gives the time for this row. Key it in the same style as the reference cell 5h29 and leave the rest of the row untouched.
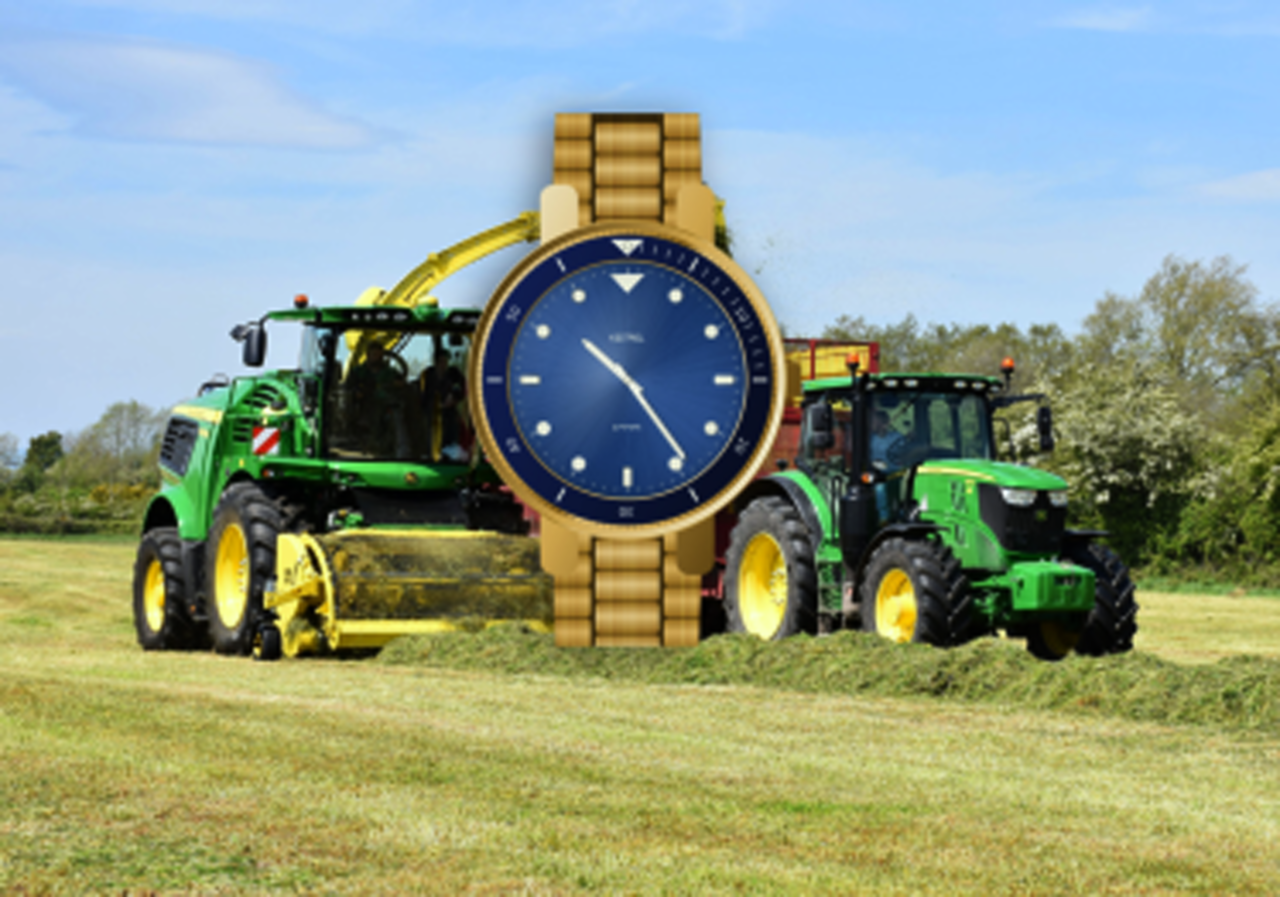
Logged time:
10h24
